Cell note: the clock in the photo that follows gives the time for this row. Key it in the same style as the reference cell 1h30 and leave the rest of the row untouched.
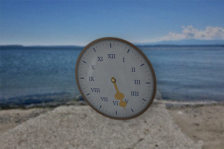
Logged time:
5h27
